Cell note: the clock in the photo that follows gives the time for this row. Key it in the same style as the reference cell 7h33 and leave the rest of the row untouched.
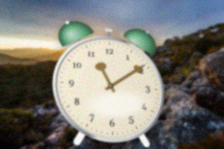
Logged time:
11h09
